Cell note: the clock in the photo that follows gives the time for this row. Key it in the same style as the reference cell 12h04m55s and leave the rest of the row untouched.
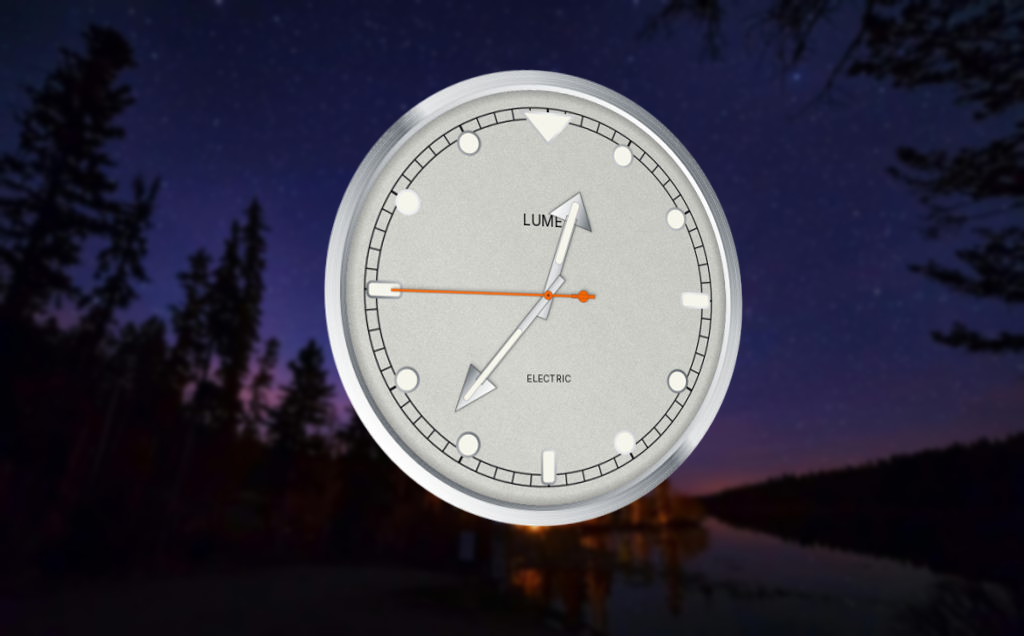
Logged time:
12h36m45s
